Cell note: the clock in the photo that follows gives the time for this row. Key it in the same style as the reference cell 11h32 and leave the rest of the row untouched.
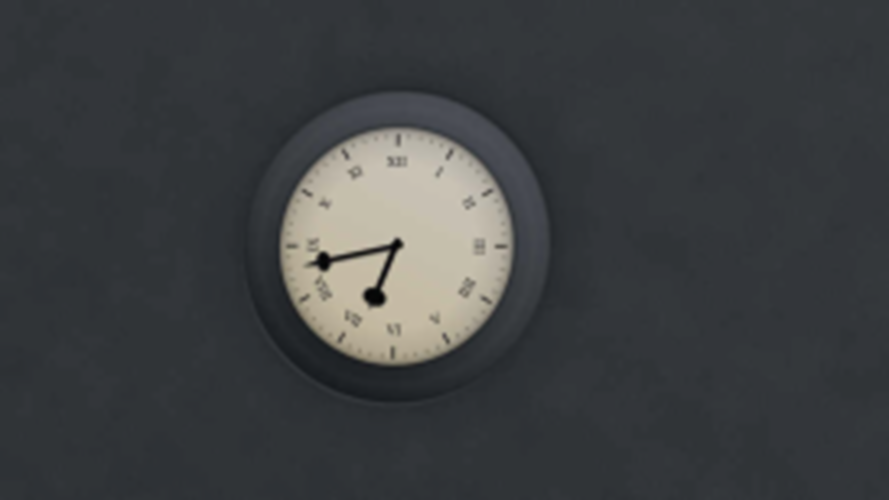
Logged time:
6h43
